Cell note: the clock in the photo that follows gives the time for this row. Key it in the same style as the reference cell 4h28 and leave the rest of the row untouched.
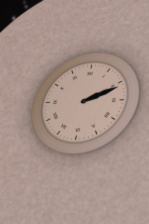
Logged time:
2h11
